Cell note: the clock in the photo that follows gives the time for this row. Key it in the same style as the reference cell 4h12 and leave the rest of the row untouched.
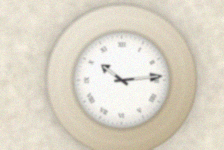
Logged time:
10h14
